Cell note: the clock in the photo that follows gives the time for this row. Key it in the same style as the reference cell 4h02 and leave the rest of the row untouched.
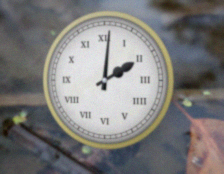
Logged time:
2h01
